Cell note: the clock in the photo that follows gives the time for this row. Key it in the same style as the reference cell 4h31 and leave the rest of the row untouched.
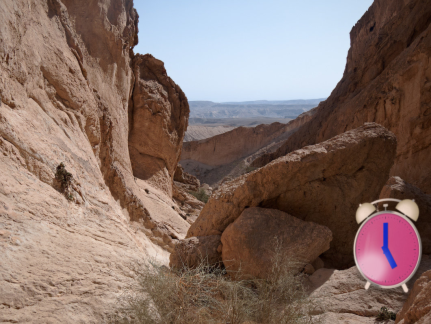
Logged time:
5h00
